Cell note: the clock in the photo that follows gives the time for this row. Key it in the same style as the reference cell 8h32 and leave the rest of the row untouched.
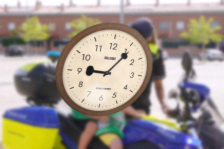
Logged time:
9h06
